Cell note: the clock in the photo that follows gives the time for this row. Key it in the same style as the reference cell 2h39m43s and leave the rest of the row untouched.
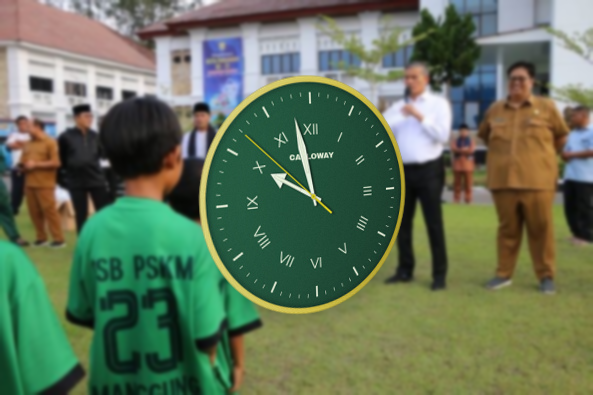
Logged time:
9h57m52s
